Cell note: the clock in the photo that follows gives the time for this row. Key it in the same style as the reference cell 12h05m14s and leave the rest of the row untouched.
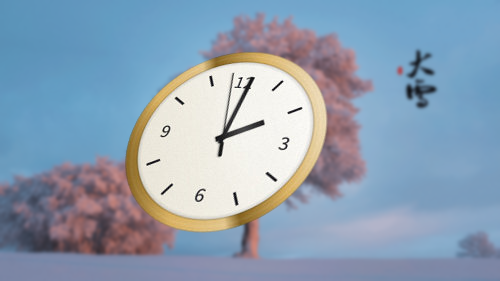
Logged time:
2h00m58s
